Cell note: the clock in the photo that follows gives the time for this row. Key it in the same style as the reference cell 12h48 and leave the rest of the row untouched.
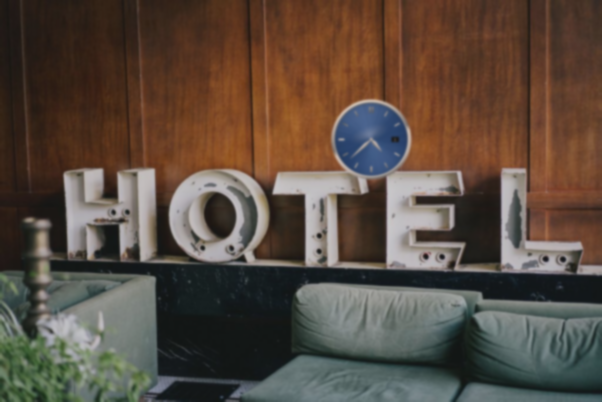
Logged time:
4h38
